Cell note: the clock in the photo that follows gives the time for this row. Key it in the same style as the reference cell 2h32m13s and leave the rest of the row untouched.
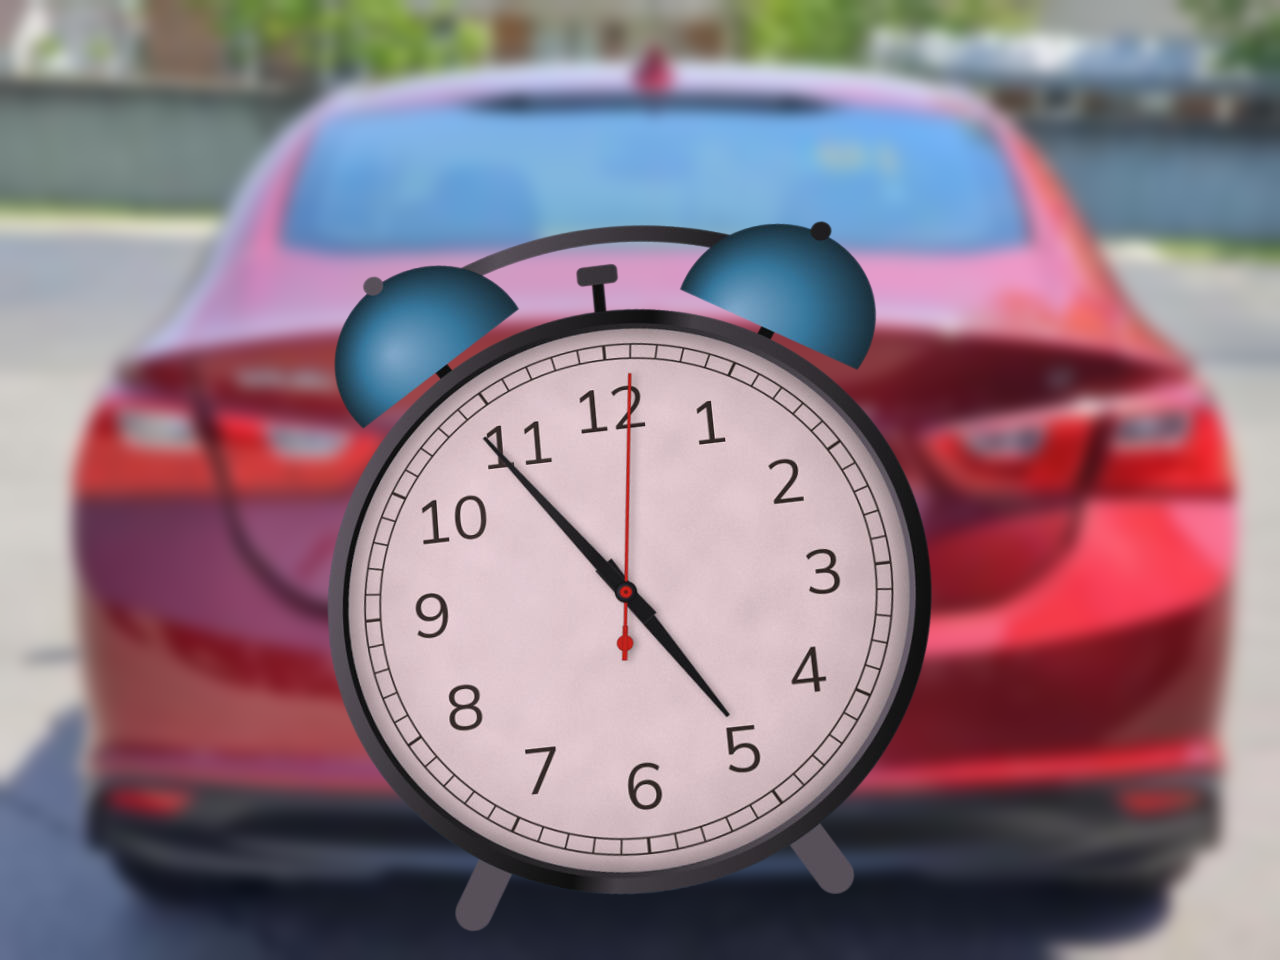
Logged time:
4h54m01s
